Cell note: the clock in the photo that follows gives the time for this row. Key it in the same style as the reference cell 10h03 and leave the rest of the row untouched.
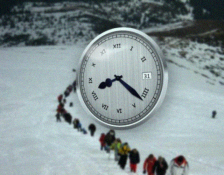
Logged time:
8h22
